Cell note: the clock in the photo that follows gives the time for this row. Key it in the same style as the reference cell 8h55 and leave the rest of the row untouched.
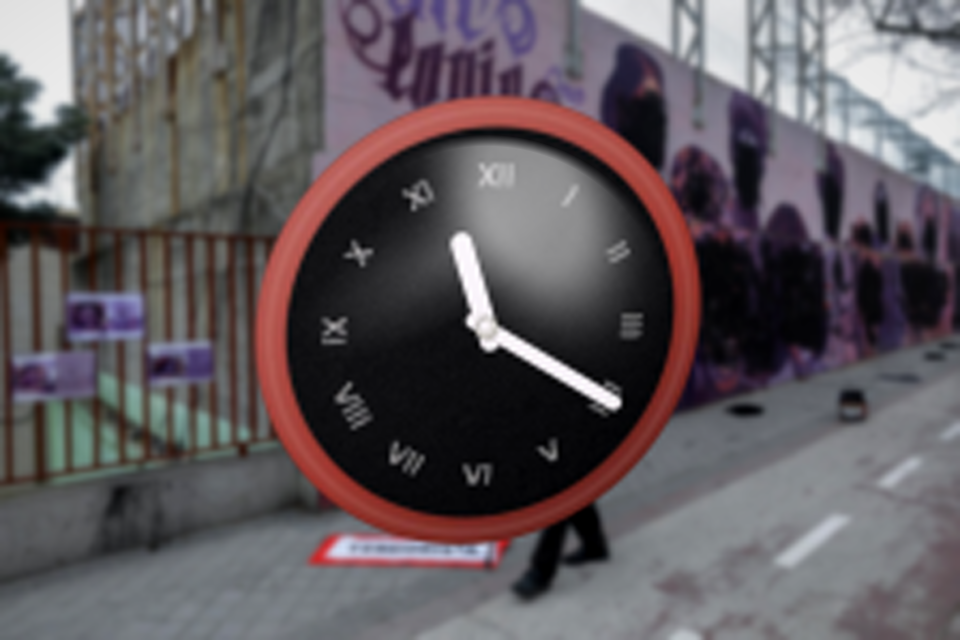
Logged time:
11h20
